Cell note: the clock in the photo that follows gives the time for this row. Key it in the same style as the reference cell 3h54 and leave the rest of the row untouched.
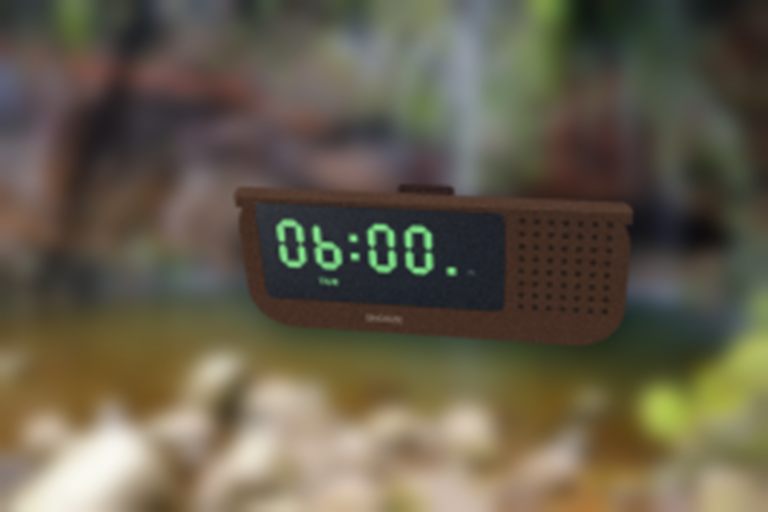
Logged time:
6h00
